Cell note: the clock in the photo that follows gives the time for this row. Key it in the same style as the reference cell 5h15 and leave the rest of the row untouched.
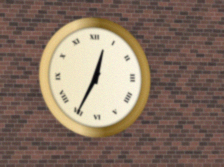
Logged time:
12h35
